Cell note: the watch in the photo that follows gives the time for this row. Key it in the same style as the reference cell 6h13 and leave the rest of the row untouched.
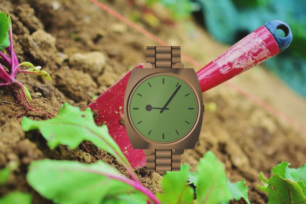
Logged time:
9h06
